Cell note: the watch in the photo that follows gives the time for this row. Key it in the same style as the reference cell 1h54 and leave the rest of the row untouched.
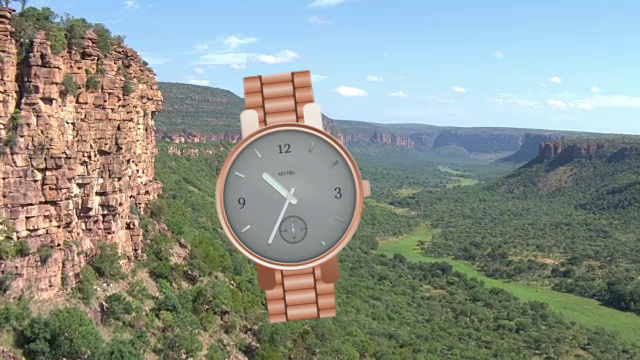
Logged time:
10h35
